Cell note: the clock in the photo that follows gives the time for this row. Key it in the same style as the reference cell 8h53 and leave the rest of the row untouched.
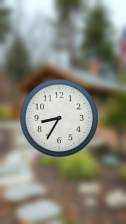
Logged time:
8h35
